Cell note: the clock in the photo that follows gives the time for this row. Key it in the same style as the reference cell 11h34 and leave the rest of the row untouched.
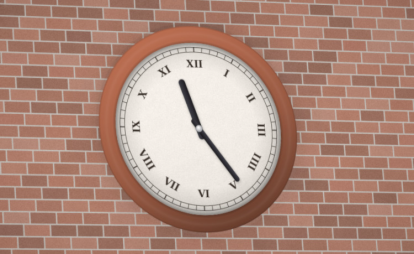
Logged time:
11h24
